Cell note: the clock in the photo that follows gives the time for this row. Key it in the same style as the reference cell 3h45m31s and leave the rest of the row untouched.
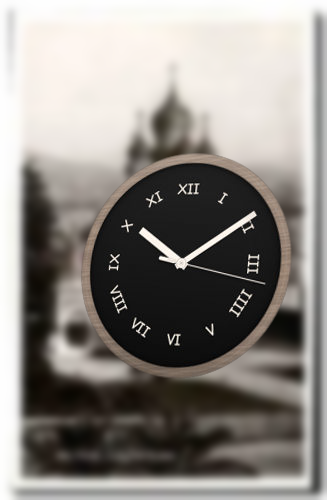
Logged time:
10h09m17s
